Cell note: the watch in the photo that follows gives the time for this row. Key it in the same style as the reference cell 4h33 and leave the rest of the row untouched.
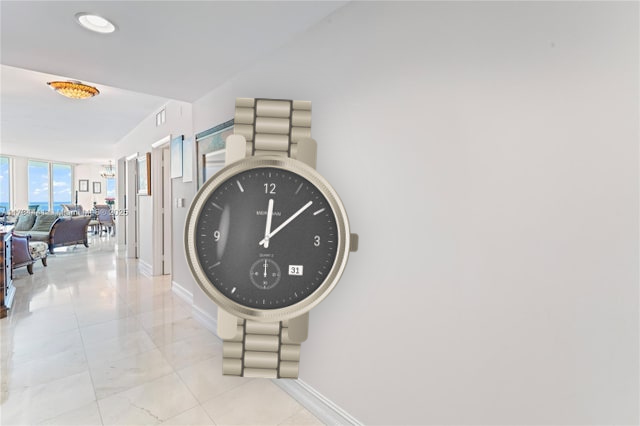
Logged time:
12h08
